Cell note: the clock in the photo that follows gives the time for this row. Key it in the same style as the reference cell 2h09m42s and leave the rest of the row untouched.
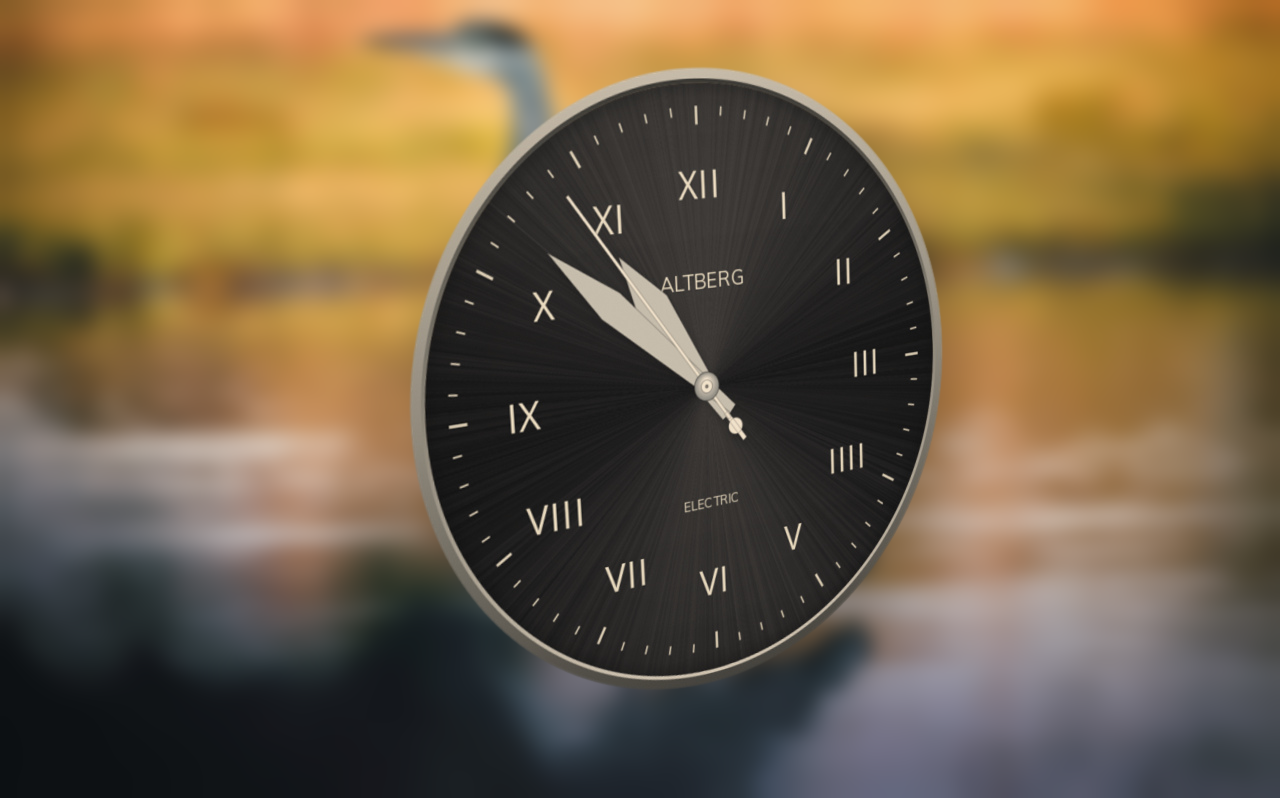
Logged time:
10h51m54s
